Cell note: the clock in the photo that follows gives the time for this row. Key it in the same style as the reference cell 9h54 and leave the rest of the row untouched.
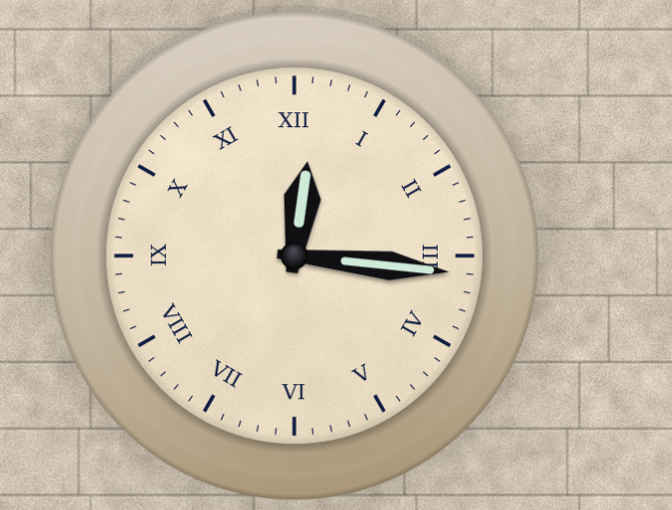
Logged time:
12h16
